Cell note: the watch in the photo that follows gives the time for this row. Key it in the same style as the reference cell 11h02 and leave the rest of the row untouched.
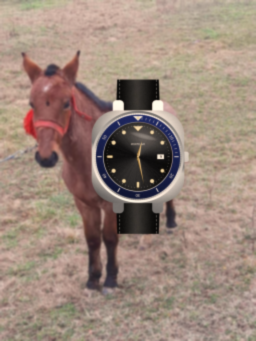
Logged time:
12h28
